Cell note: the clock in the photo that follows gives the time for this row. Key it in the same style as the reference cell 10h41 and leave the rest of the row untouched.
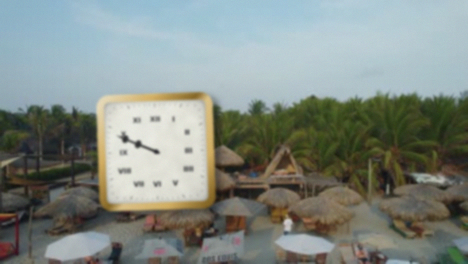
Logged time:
9h49
